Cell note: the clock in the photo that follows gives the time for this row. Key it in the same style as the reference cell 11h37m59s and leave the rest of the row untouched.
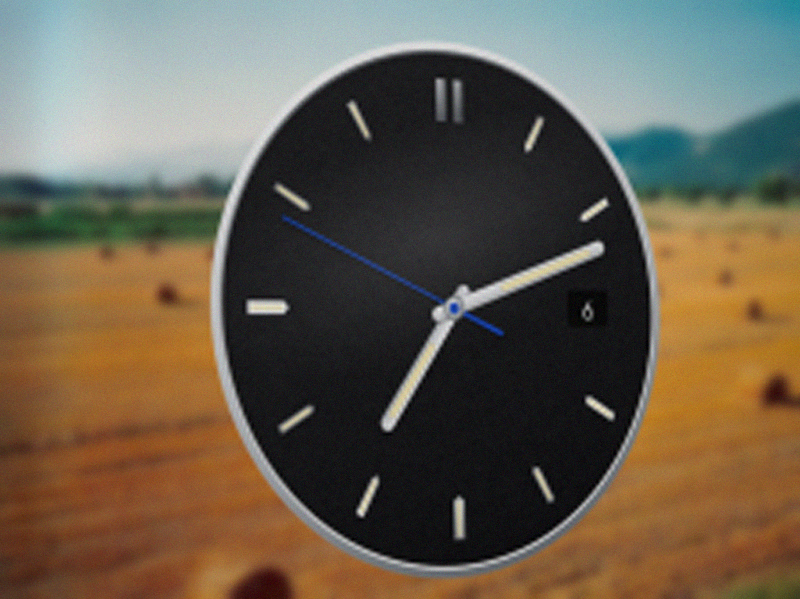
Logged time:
7h11m49s
